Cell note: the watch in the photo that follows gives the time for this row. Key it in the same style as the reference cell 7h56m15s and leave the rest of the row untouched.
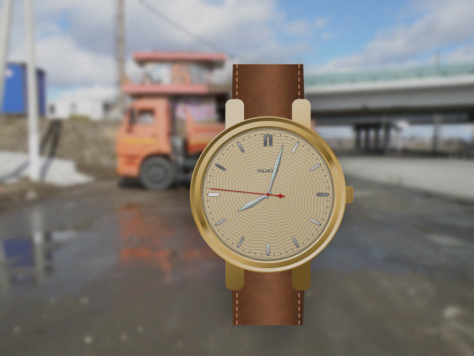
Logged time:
8h02m46s
